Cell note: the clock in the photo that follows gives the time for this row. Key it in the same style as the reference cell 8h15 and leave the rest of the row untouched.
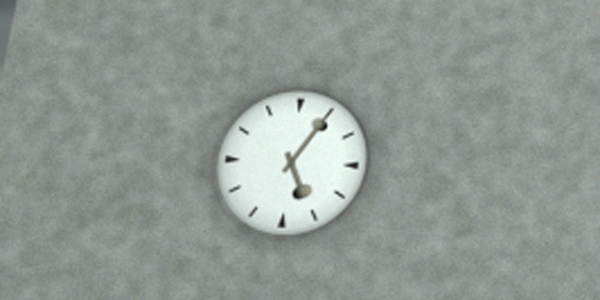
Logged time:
5h05
